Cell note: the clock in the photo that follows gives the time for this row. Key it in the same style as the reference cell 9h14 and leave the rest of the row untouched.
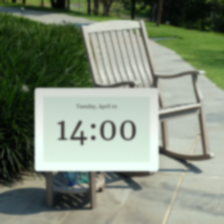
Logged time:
14h00
